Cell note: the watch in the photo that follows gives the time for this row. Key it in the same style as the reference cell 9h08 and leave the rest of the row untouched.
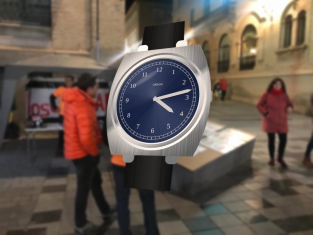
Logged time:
4h13
